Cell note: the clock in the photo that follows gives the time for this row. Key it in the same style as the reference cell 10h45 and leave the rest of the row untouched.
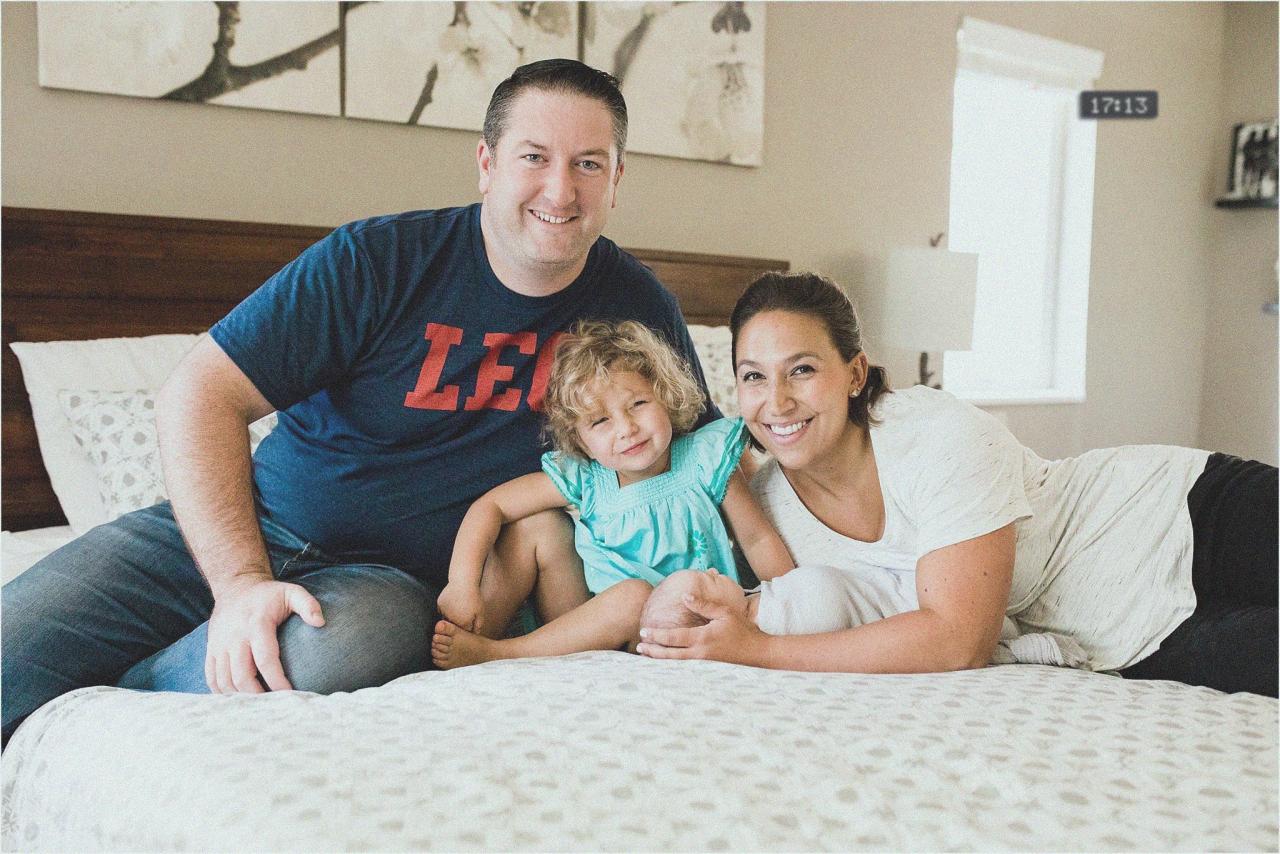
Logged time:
17h13
